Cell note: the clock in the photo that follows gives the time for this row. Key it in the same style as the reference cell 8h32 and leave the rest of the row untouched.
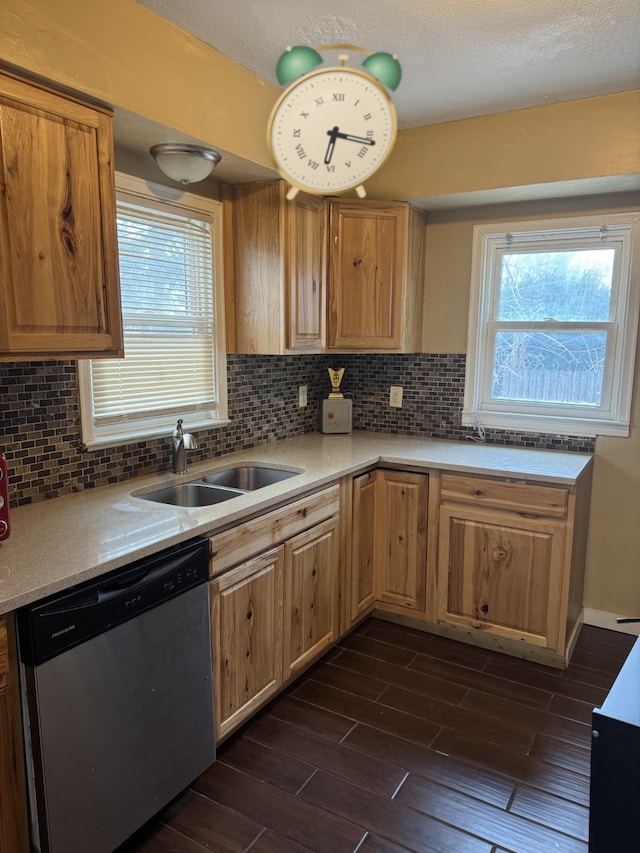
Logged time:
6h17
